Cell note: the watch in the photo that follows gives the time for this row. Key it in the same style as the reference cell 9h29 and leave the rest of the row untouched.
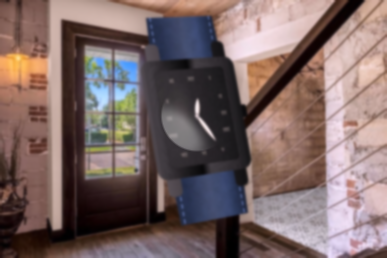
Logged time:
12h25
